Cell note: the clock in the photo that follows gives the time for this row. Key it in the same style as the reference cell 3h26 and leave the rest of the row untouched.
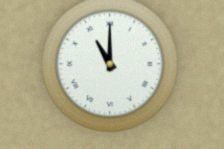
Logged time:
11h00
